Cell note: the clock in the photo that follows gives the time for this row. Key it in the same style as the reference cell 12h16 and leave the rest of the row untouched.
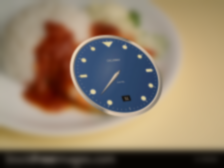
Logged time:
7h38
